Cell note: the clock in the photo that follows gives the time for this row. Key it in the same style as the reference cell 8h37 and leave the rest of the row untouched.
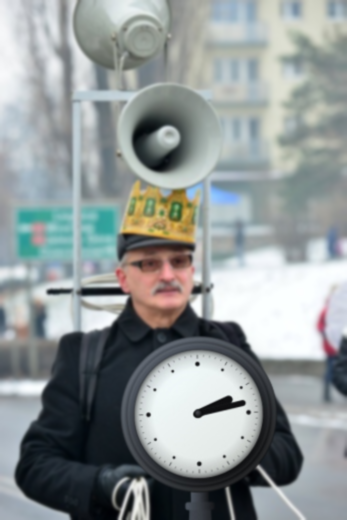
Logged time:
2h13
